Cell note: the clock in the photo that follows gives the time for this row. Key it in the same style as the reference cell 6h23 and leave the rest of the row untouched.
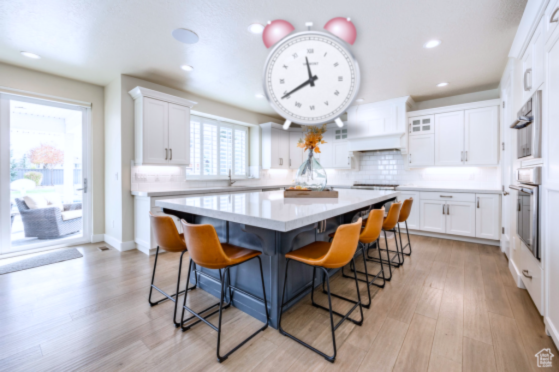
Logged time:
11h40
